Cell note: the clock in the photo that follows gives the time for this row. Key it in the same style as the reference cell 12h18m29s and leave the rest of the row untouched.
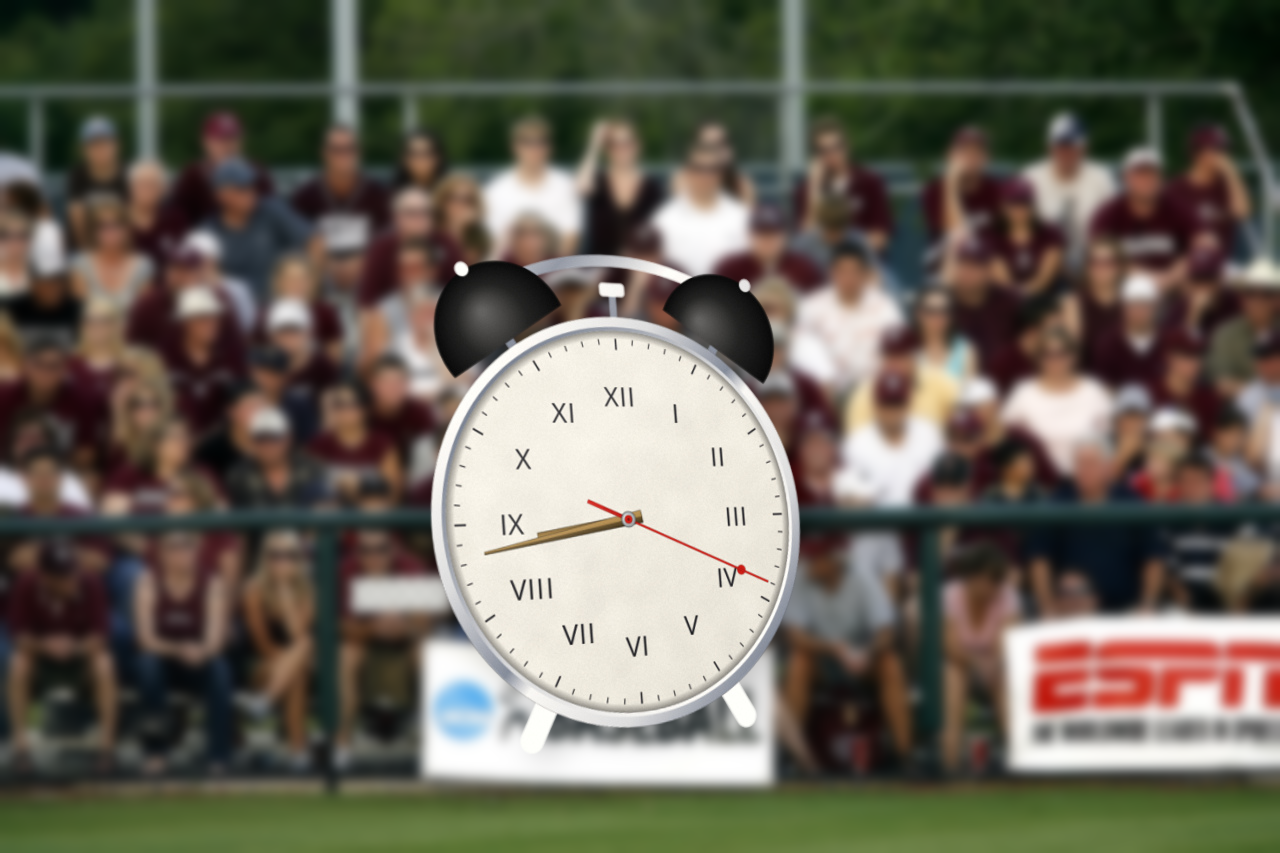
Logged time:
8h43m19s
